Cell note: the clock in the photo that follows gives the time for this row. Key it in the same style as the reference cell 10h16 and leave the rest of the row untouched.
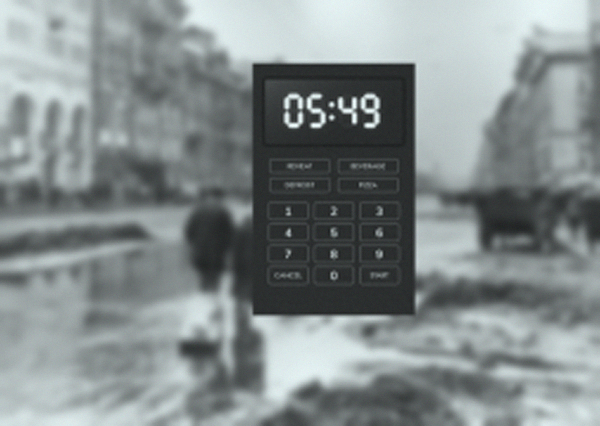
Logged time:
5h49
